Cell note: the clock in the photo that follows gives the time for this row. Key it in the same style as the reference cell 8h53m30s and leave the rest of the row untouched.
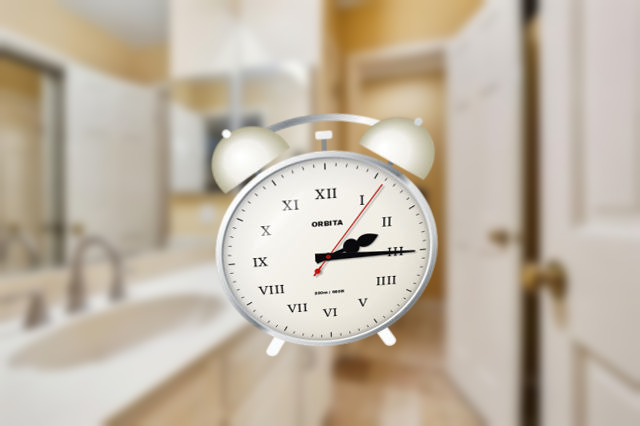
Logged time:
2h15m06s
